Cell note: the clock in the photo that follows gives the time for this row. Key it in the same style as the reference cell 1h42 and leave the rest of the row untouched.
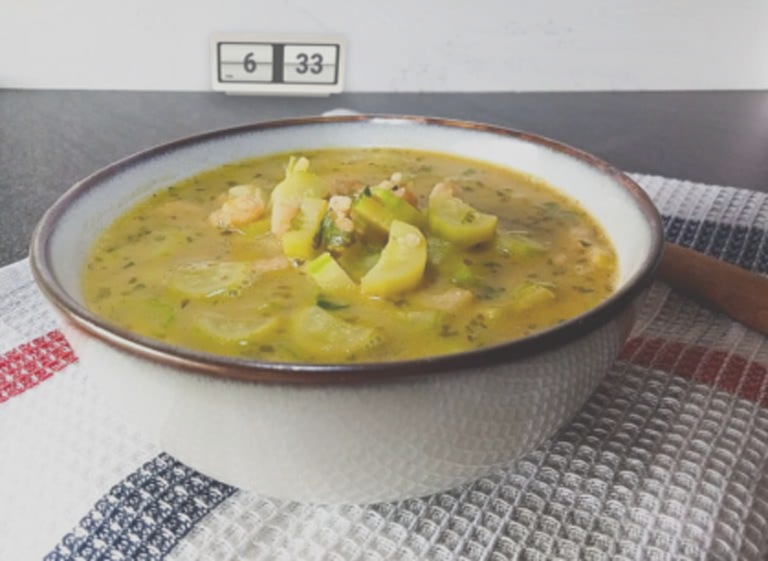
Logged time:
6h33
